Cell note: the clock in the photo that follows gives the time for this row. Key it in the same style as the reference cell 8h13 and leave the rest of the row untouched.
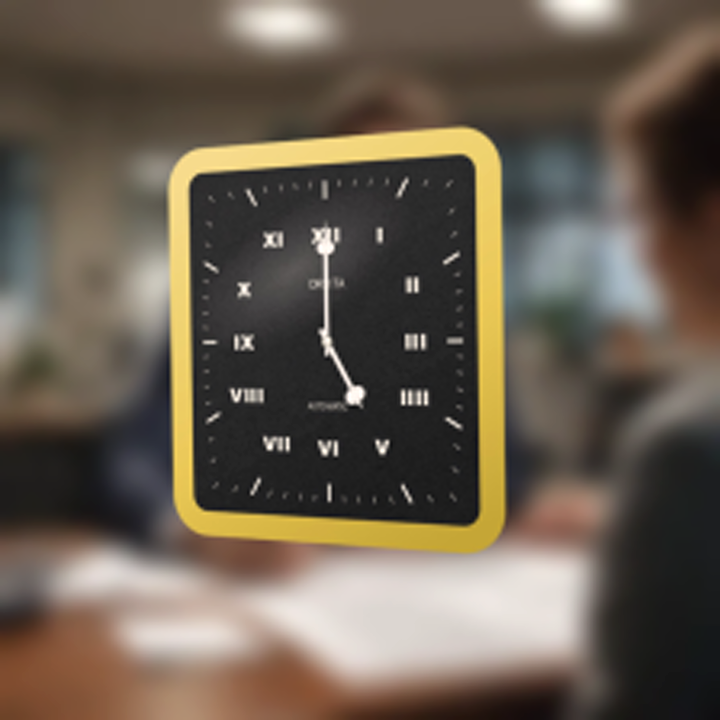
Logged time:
5h00
